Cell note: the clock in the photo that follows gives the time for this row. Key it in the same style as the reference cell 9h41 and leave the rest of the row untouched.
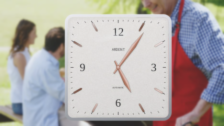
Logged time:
5h06
